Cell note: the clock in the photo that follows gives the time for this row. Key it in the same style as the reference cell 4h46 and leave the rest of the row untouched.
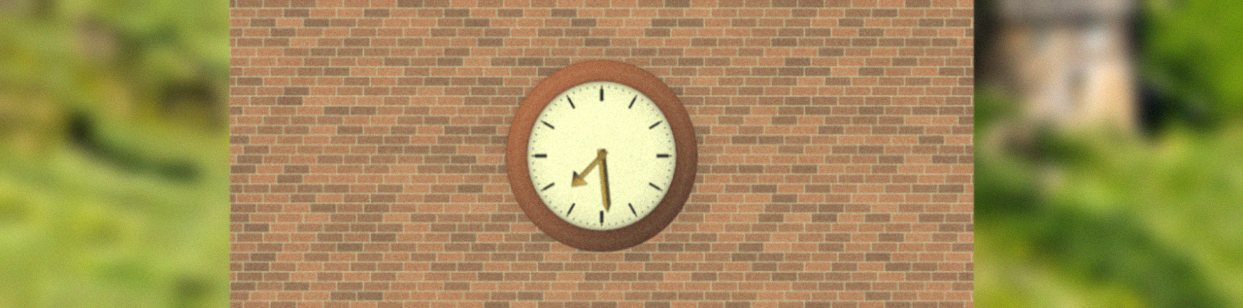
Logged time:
7h29
